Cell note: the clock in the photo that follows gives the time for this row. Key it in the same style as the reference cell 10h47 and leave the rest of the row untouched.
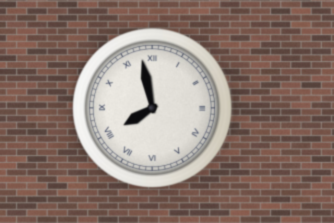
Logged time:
7h58
